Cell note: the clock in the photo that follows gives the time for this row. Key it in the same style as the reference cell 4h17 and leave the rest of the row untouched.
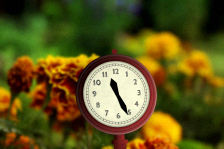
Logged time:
11h26
